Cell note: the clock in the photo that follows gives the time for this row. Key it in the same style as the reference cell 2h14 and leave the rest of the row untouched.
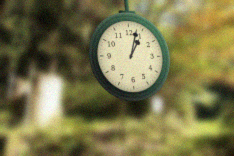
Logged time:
1h03
